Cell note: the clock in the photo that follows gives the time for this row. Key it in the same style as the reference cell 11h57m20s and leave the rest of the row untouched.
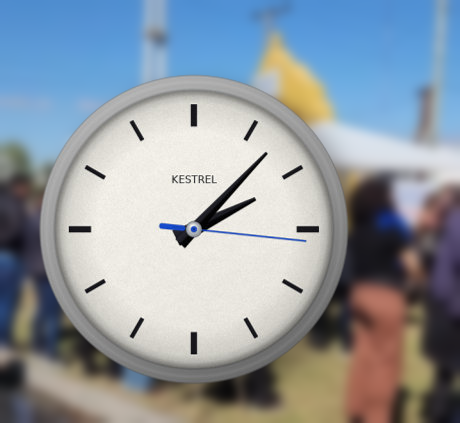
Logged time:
2h07m16s
